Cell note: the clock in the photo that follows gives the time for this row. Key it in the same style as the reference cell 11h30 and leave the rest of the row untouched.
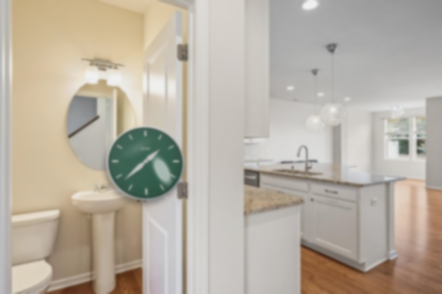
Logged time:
1h38
